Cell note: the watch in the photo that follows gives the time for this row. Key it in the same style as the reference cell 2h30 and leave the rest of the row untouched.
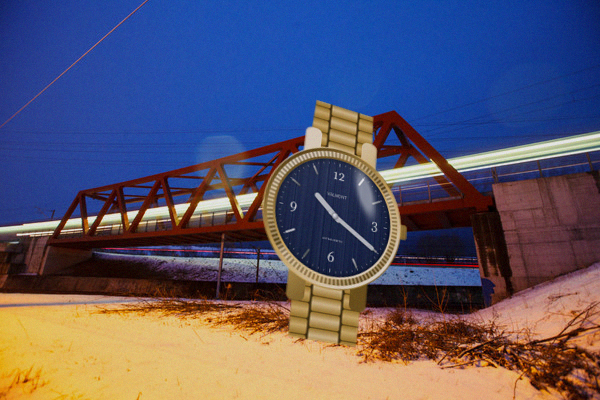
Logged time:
10h20
